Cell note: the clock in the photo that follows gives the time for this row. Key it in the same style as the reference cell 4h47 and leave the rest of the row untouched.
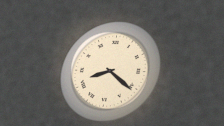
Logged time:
8h21
